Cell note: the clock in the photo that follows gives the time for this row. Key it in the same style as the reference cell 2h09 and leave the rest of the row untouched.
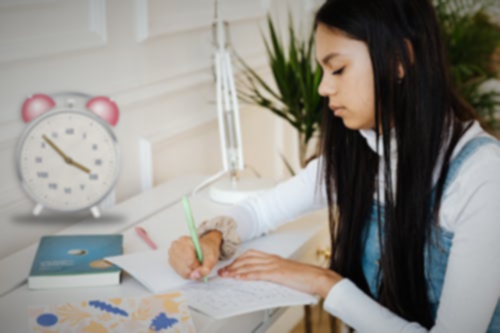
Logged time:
3h52
